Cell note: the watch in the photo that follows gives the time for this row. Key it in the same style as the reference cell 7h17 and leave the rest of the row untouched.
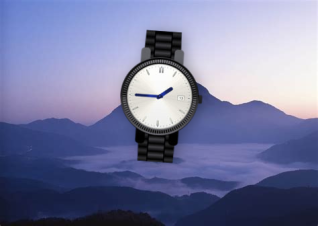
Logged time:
1h45
